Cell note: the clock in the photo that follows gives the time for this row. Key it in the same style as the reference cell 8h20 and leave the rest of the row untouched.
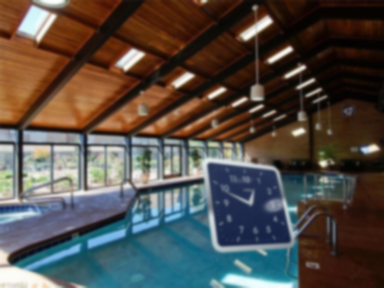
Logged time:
12h49
